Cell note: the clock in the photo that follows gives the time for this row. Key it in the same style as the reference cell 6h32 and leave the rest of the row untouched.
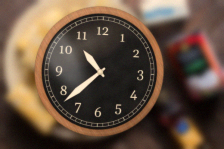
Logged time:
10h38
